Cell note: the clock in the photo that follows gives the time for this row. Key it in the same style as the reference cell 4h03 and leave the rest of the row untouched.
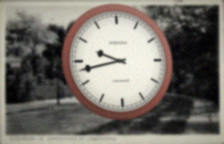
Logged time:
9h43
